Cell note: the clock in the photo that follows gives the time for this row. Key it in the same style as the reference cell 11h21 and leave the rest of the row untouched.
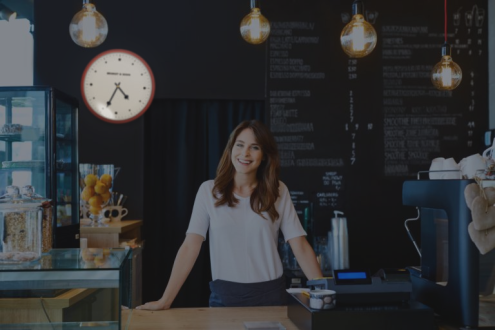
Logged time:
4h34
